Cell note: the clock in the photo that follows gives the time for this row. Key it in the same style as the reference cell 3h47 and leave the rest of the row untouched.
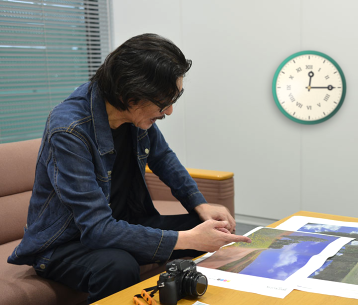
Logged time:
12h15
